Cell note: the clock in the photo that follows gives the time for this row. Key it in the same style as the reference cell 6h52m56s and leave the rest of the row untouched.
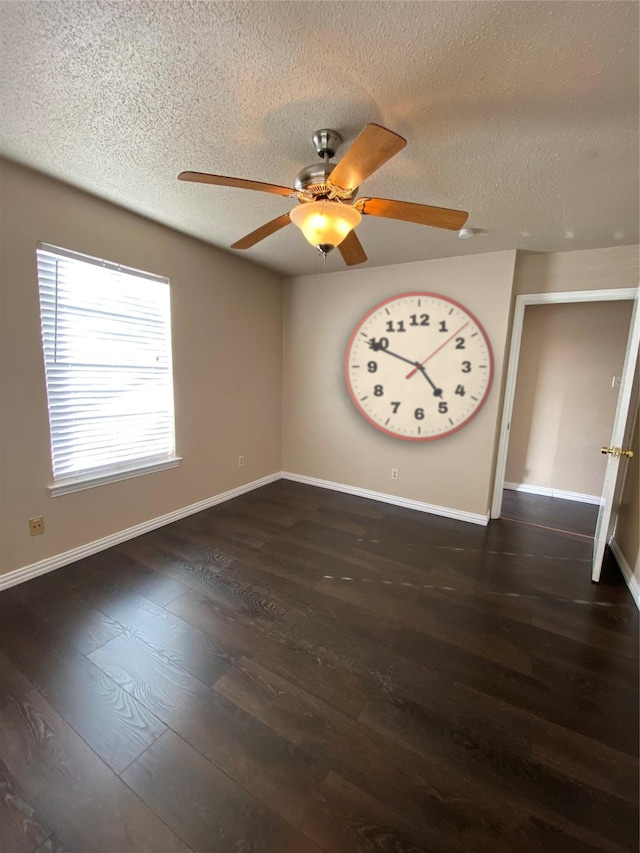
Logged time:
4h49m08s
